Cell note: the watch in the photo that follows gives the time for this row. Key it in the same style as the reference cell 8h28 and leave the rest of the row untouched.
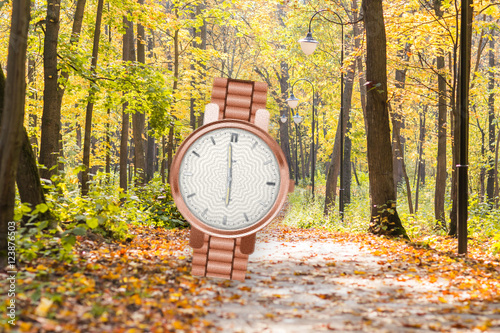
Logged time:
5h59
